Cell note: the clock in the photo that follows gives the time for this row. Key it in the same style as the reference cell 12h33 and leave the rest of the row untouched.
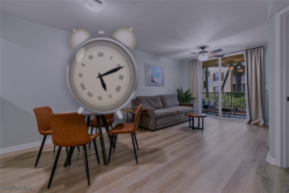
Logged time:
5h11
